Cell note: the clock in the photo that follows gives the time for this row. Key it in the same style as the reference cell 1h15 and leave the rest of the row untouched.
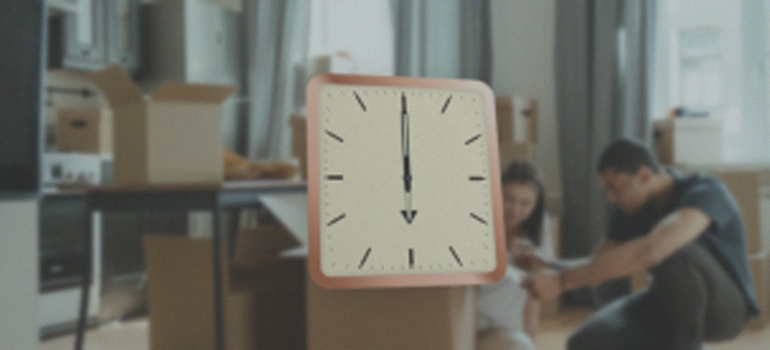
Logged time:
6h00
